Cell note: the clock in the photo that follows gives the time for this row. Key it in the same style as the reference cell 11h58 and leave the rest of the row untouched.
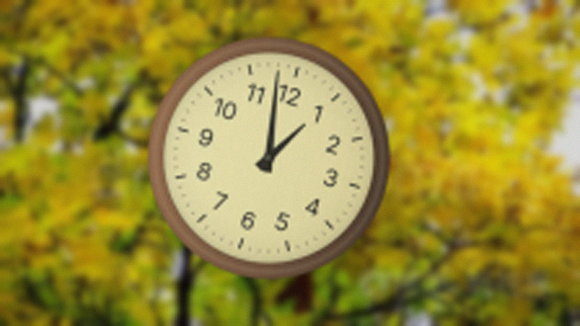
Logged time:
12h58
